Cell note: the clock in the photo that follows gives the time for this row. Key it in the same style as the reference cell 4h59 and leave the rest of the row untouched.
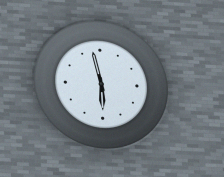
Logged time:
5h58
